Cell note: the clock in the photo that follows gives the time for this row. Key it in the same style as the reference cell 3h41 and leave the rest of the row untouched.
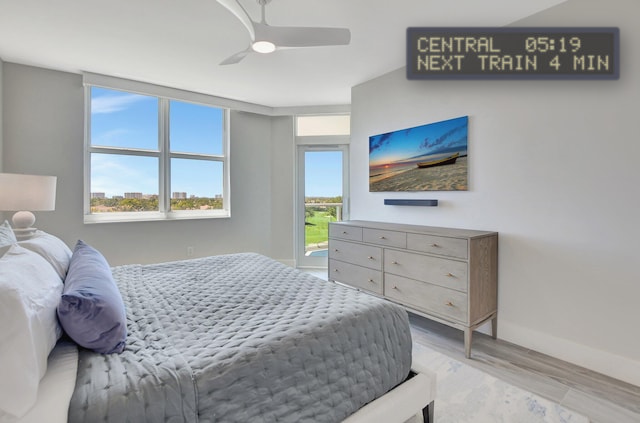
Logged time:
5h19
